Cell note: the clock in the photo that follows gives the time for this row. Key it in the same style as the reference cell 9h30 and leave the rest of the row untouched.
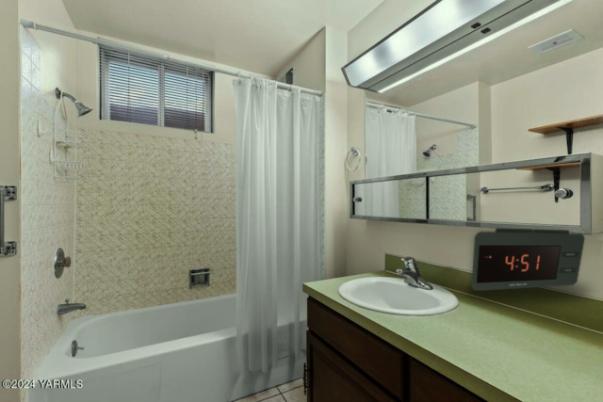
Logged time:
4h51
